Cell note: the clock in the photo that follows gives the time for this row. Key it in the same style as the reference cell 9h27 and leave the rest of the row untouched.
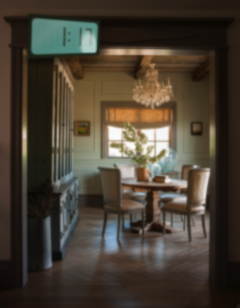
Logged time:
1h17
